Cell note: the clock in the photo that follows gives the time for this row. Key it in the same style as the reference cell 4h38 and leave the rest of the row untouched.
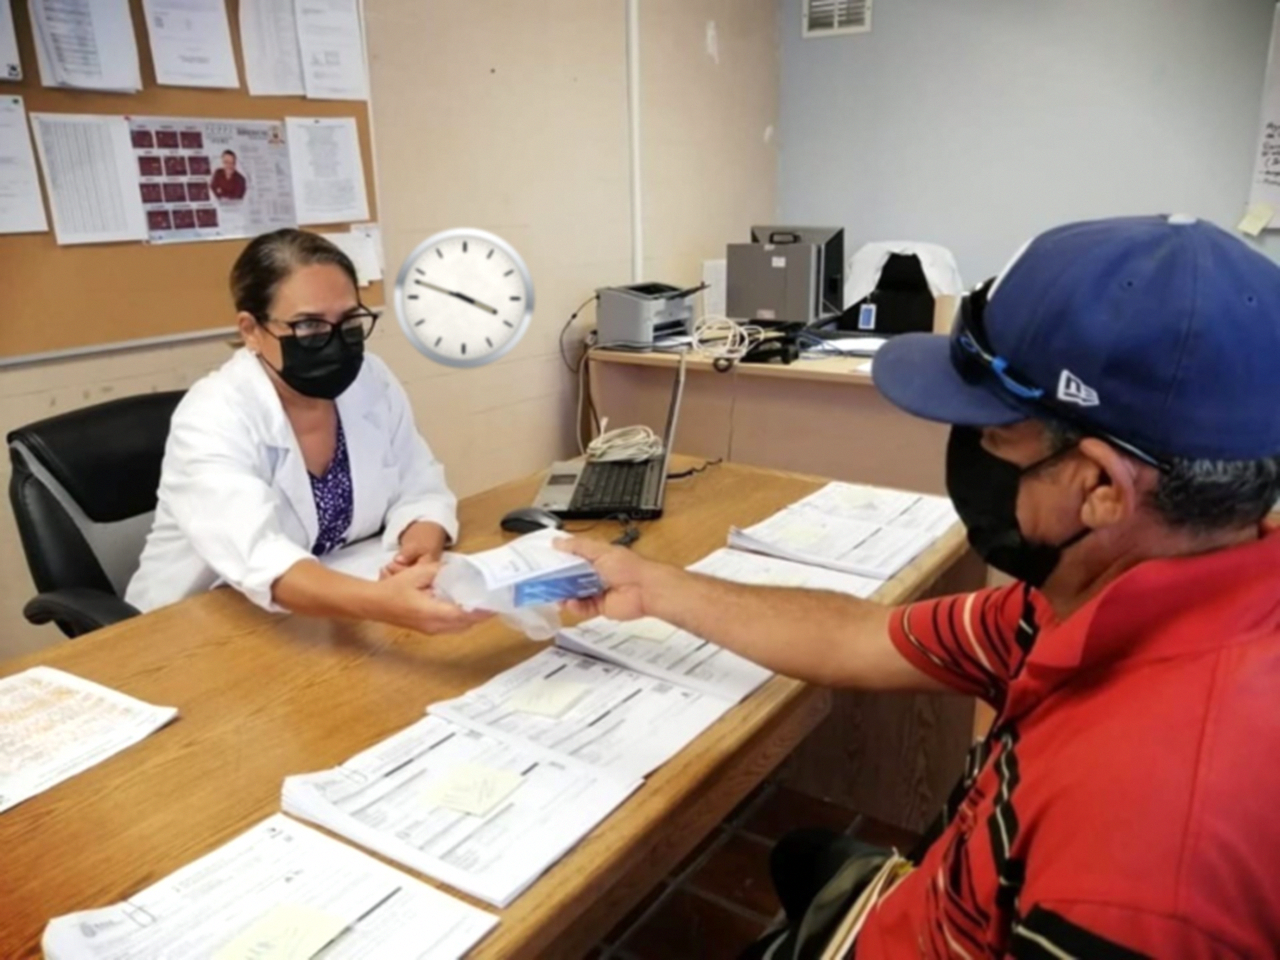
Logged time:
3h48
